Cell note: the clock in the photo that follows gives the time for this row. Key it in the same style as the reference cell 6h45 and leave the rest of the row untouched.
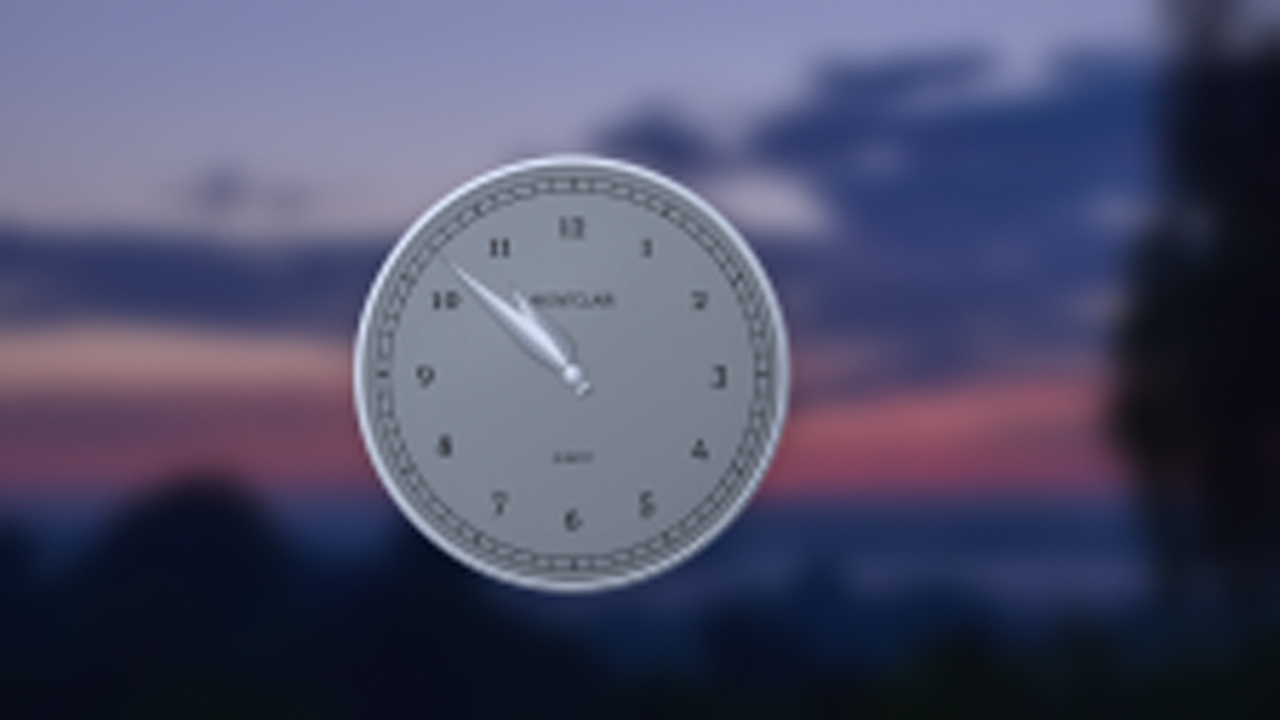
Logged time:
10h52
